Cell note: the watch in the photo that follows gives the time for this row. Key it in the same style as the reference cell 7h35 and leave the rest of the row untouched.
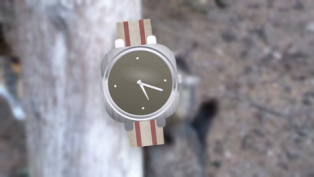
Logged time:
5h19
